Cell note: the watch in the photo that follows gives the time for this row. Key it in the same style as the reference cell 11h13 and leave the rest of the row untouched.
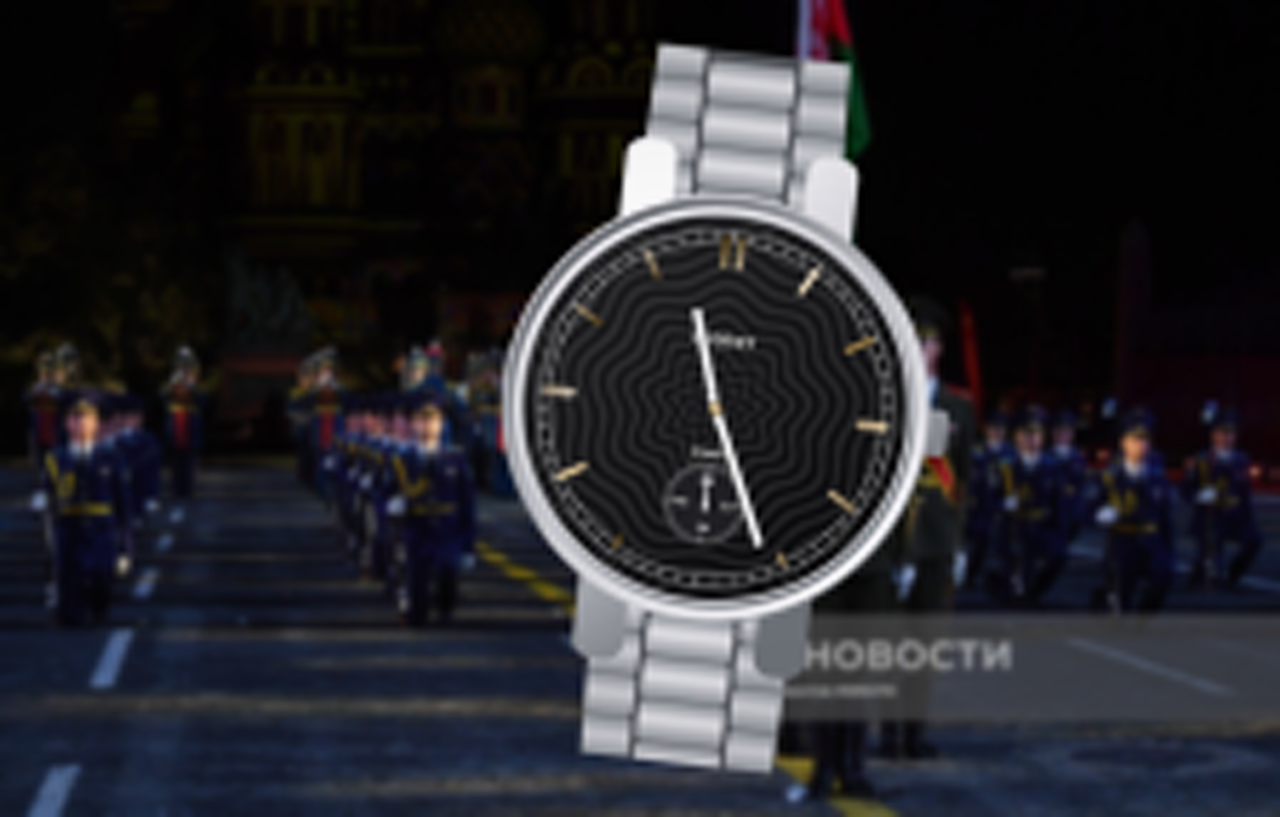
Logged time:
11h26
